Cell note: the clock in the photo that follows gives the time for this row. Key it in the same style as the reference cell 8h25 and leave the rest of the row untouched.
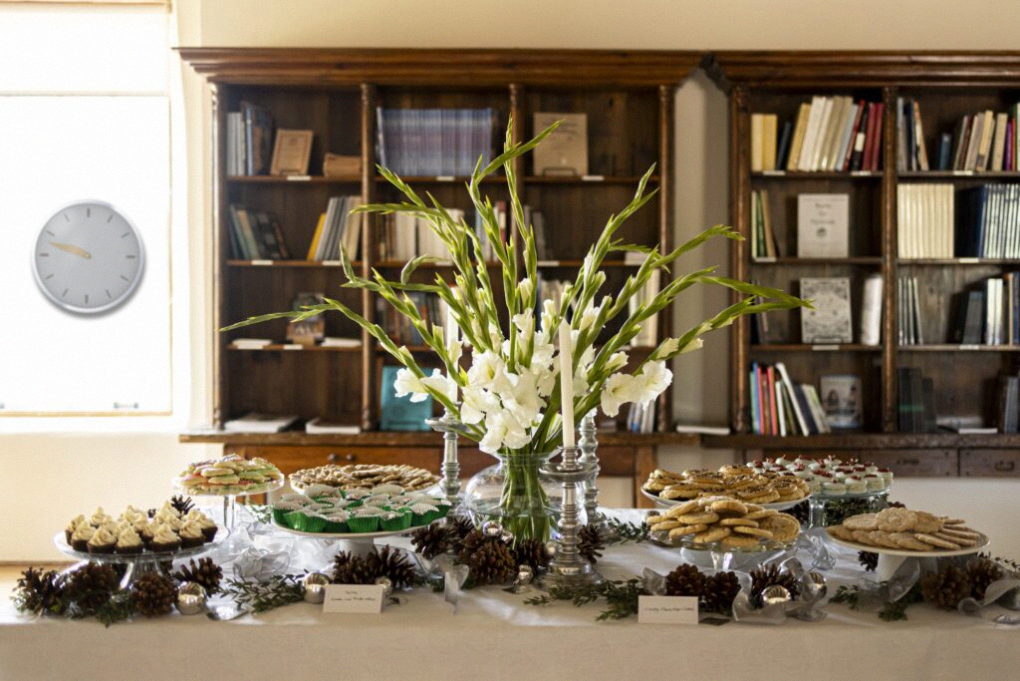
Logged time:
9h48
